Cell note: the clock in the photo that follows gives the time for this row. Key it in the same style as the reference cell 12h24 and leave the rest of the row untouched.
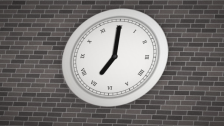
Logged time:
7h00
